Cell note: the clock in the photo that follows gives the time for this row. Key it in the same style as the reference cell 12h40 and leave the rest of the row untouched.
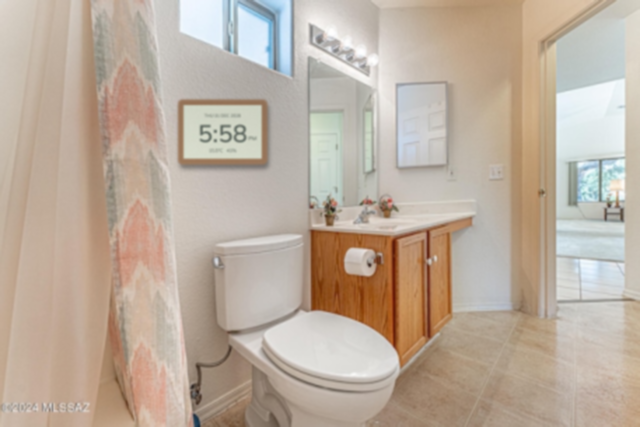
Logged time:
5h58
